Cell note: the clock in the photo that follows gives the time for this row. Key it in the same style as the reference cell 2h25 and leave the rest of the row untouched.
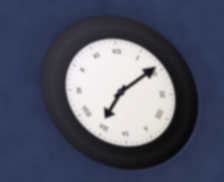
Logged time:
7h09
